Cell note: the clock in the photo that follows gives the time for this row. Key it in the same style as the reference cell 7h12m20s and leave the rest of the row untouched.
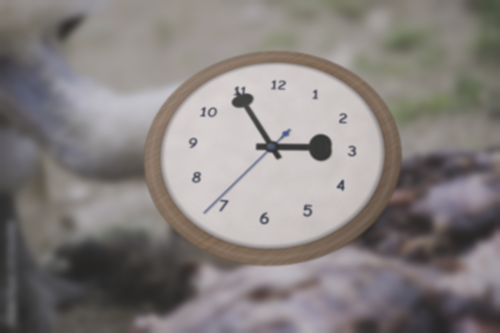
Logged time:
2h54m36s
